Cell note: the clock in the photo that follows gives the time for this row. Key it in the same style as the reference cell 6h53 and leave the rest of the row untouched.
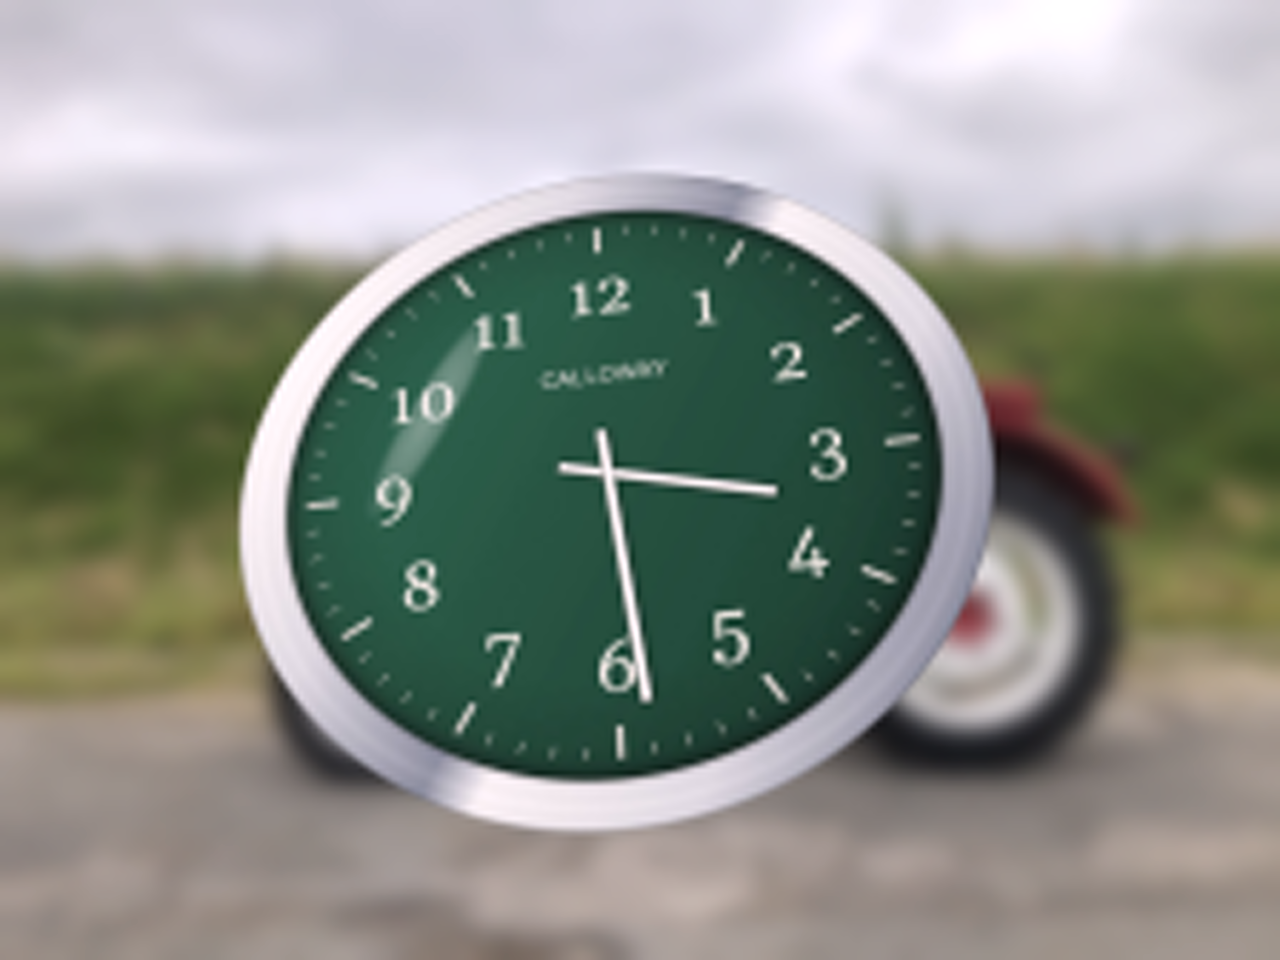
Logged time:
3h29
